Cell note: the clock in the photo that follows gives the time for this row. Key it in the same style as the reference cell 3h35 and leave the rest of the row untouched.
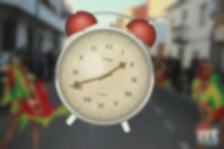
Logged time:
1h41
